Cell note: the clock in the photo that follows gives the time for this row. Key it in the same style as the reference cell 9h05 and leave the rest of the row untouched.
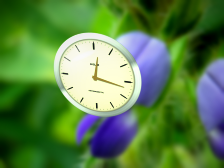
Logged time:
12h17
